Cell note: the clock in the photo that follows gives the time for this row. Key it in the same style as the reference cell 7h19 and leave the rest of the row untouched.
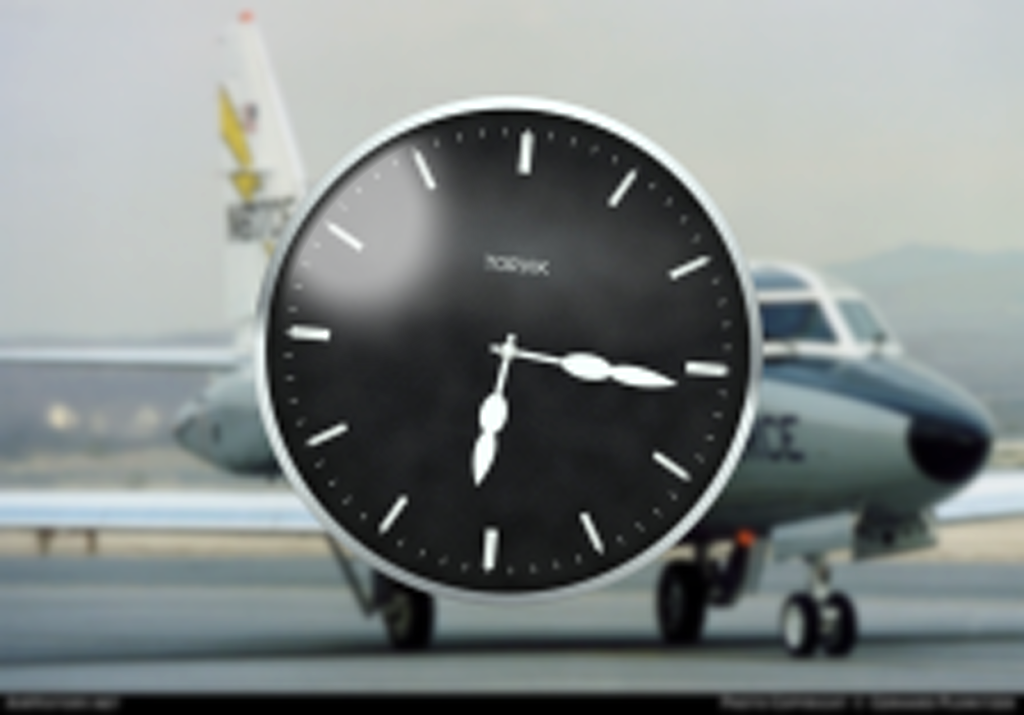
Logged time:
6h16
